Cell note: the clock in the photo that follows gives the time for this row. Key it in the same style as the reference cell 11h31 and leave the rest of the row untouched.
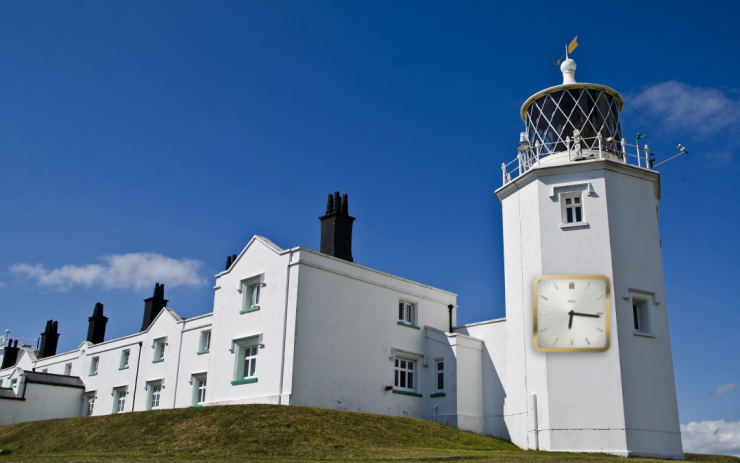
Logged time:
6h16
